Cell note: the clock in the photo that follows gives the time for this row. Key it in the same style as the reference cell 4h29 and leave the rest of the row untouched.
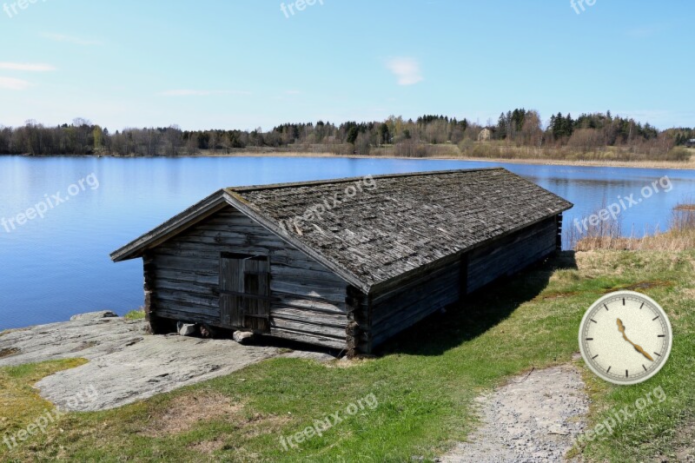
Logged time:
11h22
